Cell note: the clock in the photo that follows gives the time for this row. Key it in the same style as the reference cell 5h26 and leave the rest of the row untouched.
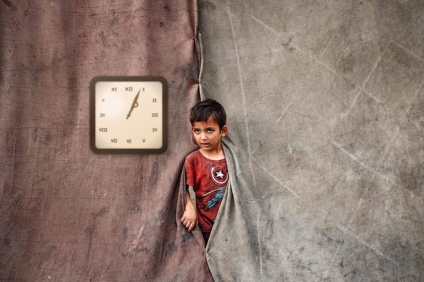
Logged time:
1h04
